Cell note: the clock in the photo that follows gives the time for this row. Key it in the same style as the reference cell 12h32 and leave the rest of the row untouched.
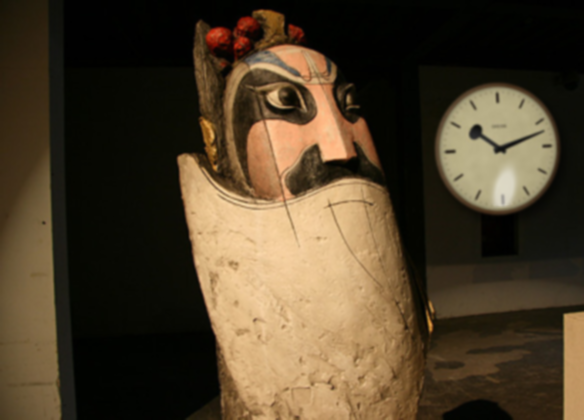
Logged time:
10h12
